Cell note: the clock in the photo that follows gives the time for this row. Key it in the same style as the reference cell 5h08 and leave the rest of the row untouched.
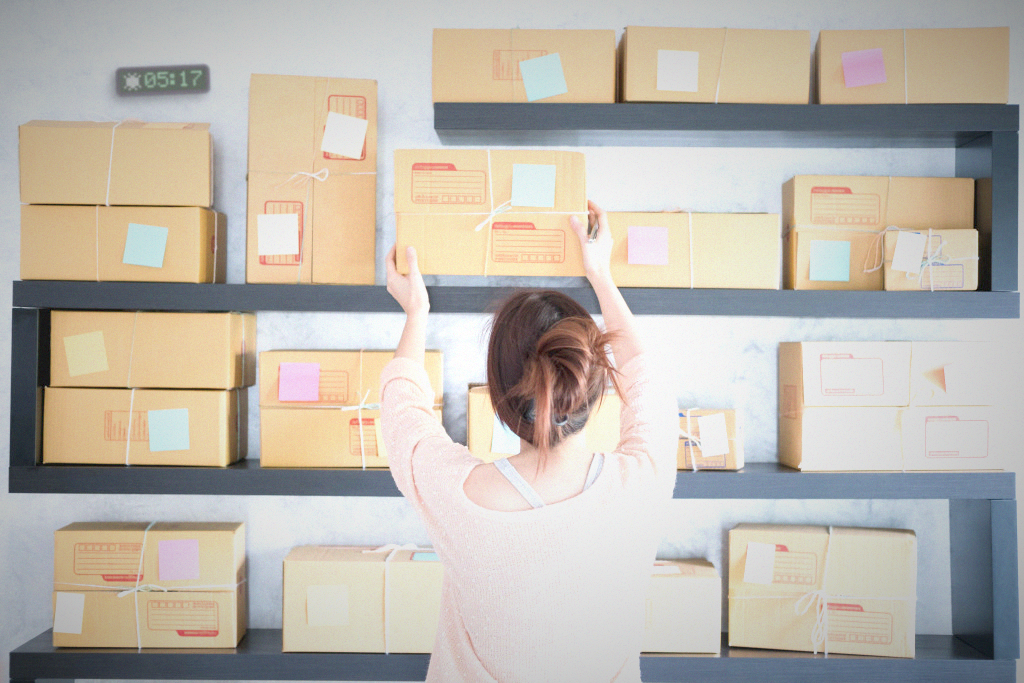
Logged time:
5h17
